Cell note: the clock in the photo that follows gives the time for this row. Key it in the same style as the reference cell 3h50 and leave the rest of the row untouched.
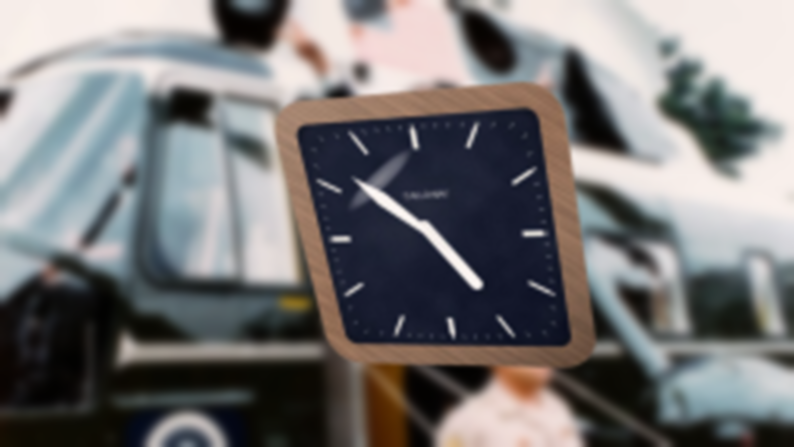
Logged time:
4h52
